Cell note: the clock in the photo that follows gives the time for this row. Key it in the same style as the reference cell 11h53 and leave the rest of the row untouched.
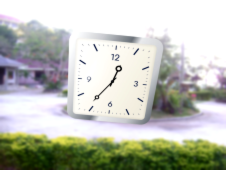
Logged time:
12h36
